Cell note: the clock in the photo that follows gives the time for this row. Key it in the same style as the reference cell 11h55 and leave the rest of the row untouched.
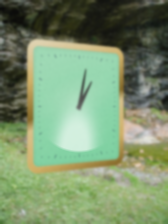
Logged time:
1h02
